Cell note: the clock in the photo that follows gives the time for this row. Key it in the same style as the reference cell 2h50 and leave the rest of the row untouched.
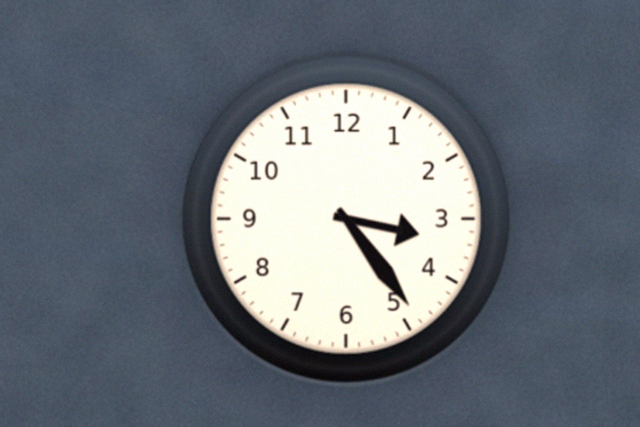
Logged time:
3h24
